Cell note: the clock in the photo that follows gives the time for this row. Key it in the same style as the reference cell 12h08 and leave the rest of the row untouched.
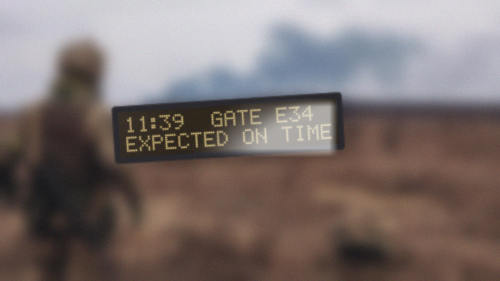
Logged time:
11h39
